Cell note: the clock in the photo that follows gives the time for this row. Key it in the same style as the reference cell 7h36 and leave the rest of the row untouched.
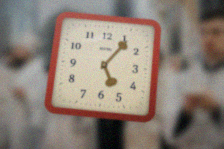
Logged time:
5h06
